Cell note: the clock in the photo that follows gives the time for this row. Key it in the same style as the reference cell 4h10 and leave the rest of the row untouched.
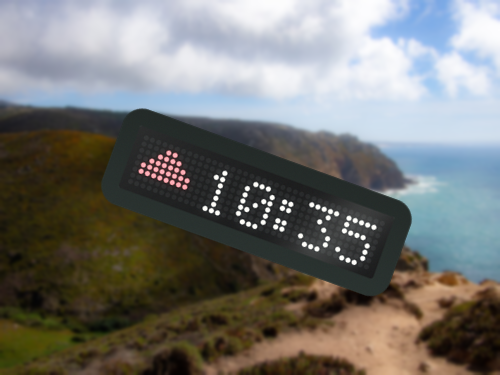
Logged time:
10h35
